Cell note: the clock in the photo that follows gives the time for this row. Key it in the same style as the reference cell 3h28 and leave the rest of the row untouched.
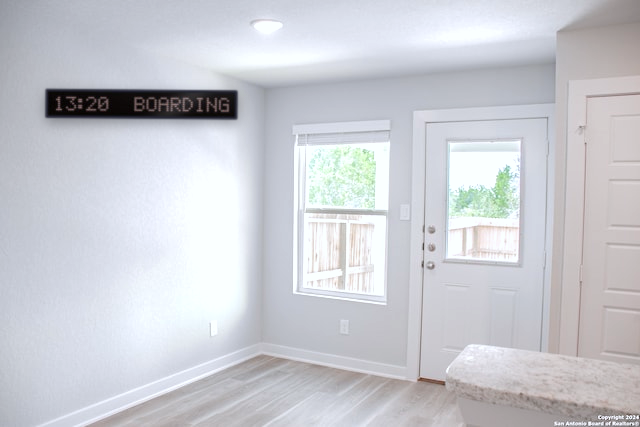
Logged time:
13h20
